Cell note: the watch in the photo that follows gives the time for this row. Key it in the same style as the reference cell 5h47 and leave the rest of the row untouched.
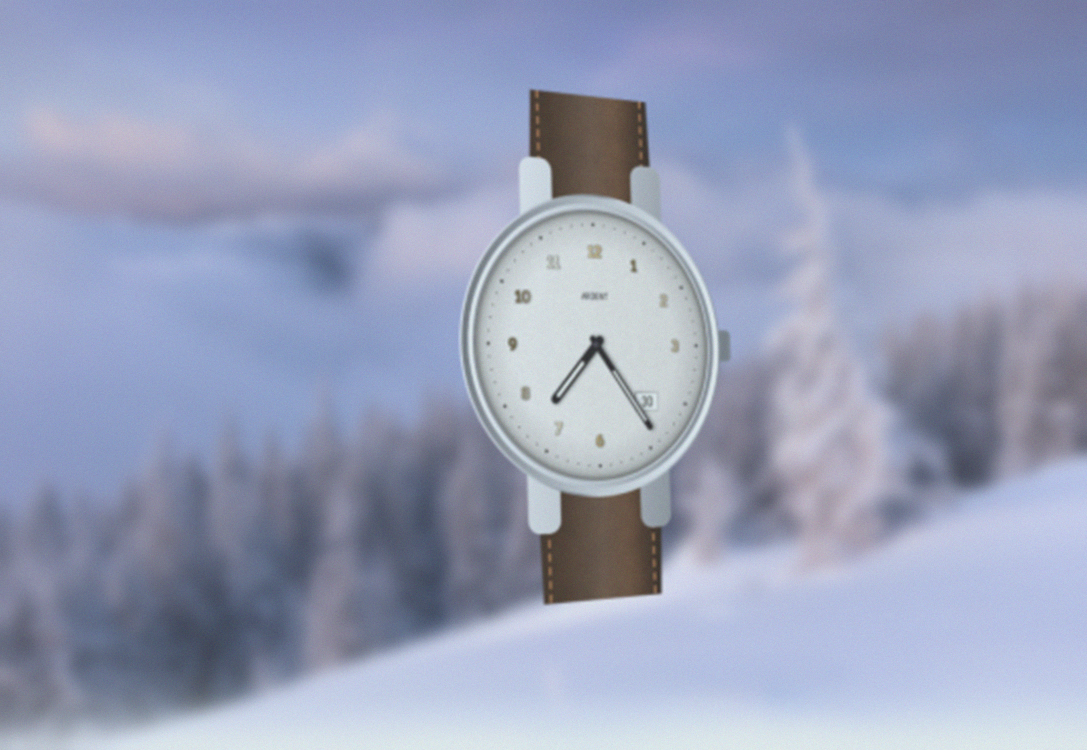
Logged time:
7h24
